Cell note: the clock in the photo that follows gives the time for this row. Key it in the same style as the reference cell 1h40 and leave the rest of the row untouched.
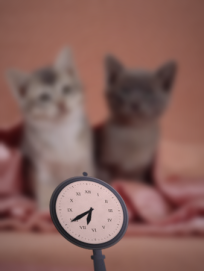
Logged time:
6h40
